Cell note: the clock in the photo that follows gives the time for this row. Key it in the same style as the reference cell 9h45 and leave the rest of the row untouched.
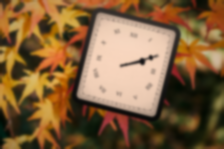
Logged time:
2h10
